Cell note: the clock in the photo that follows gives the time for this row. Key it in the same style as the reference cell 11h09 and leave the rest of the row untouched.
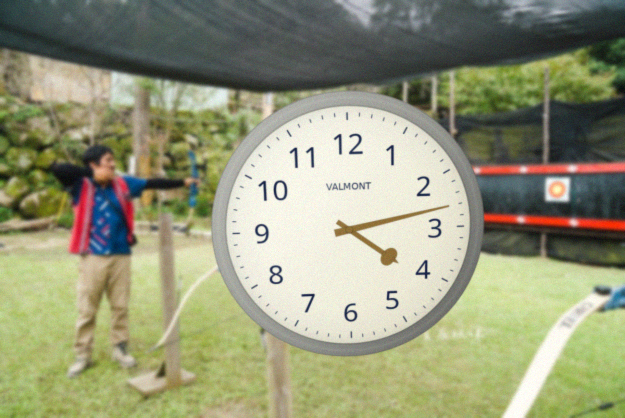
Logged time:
4h13
